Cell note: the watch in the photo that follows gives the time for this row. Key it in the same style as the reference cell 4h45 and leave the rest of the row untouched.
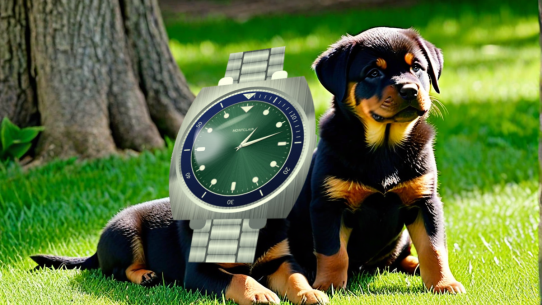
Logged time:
1h12
